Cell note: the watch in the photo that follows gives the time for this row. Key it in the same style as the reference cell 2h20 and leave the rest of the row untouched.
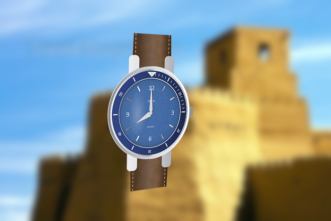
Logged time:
8h00
